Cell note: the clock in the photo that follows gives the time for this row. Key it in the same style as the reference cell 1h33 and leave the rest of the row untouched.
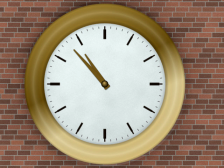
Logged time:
10h53
